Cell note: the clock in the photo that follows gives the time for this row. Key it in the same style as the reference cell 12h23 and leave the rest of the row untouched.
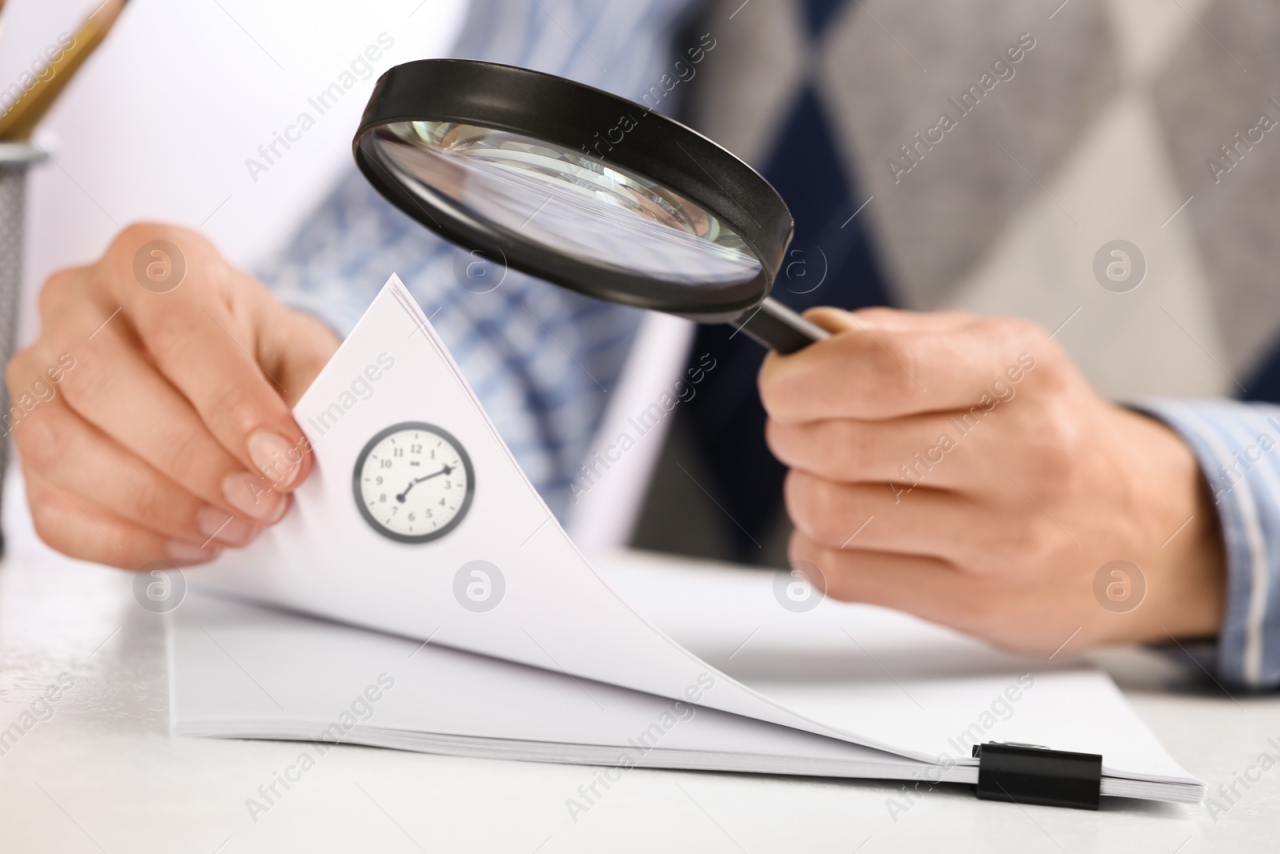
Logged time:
7h11
